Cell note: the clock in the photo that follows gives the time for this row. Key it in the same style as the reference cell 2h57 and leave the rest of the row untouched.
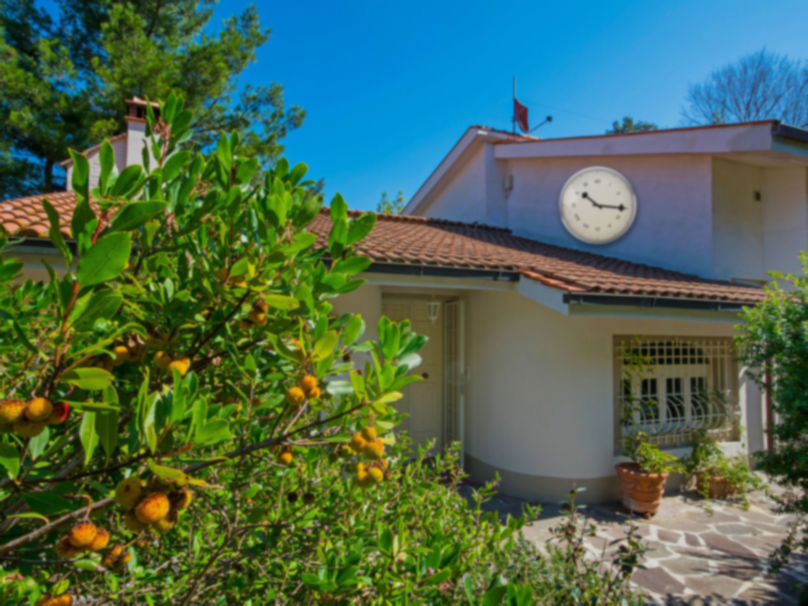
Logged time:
10h16
